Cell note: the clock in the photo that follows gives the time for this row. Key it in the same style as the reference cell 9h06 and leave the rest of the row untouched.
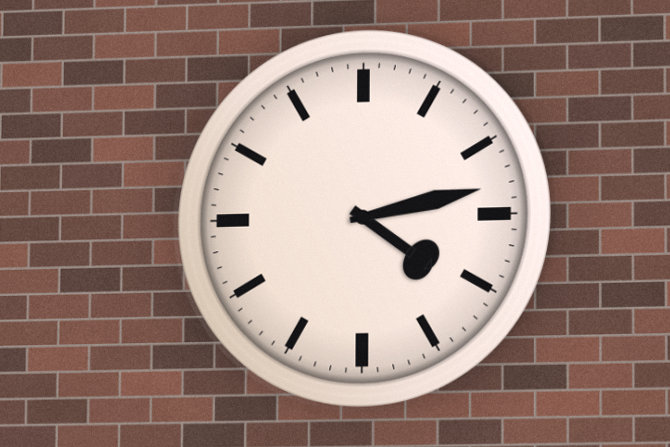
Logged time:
4h13
